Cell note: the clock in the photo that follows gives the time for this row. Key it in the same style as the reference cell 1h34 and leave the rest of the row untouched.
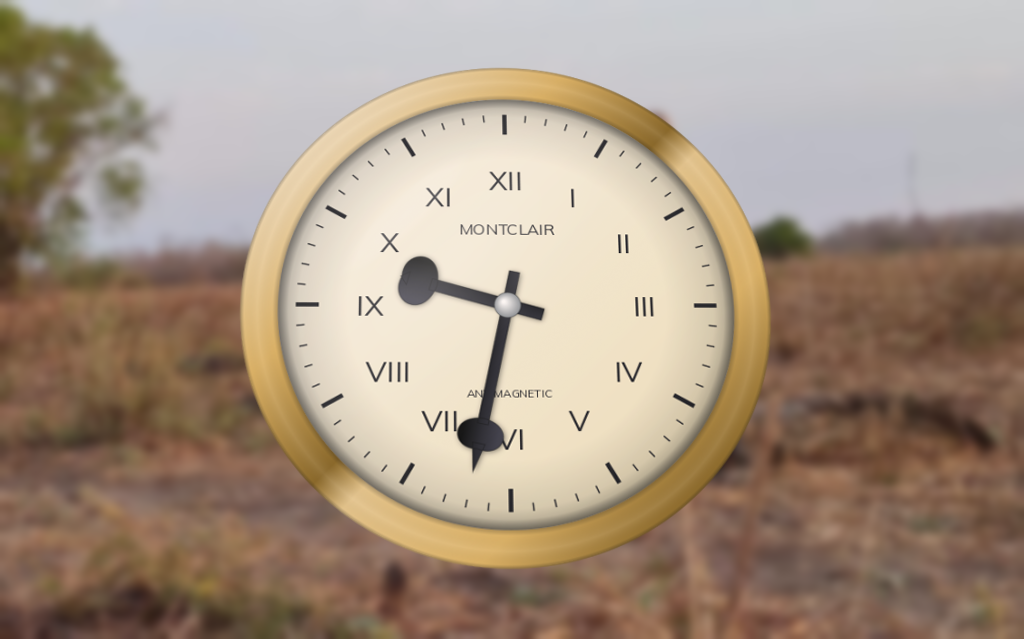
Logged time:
9h32
